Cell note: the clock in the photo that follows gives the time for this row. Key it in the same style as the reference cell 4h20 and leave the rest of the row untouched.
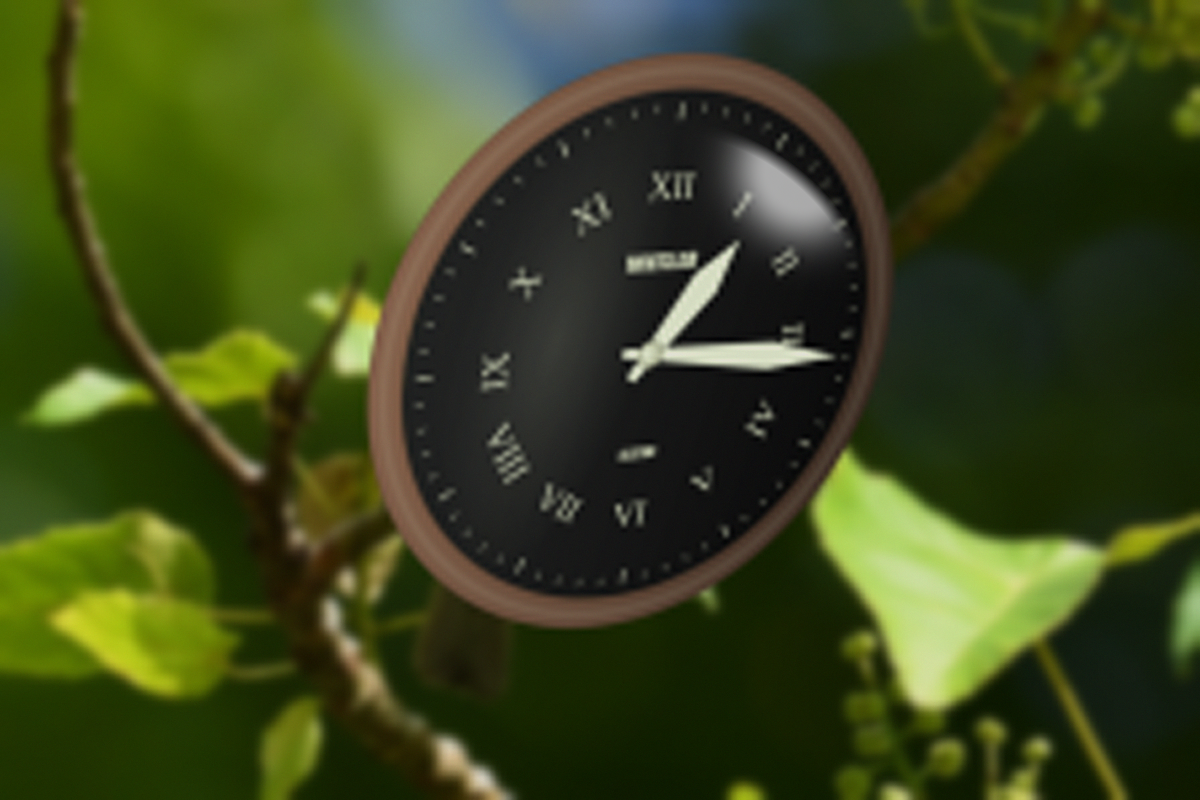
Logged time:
1h16
